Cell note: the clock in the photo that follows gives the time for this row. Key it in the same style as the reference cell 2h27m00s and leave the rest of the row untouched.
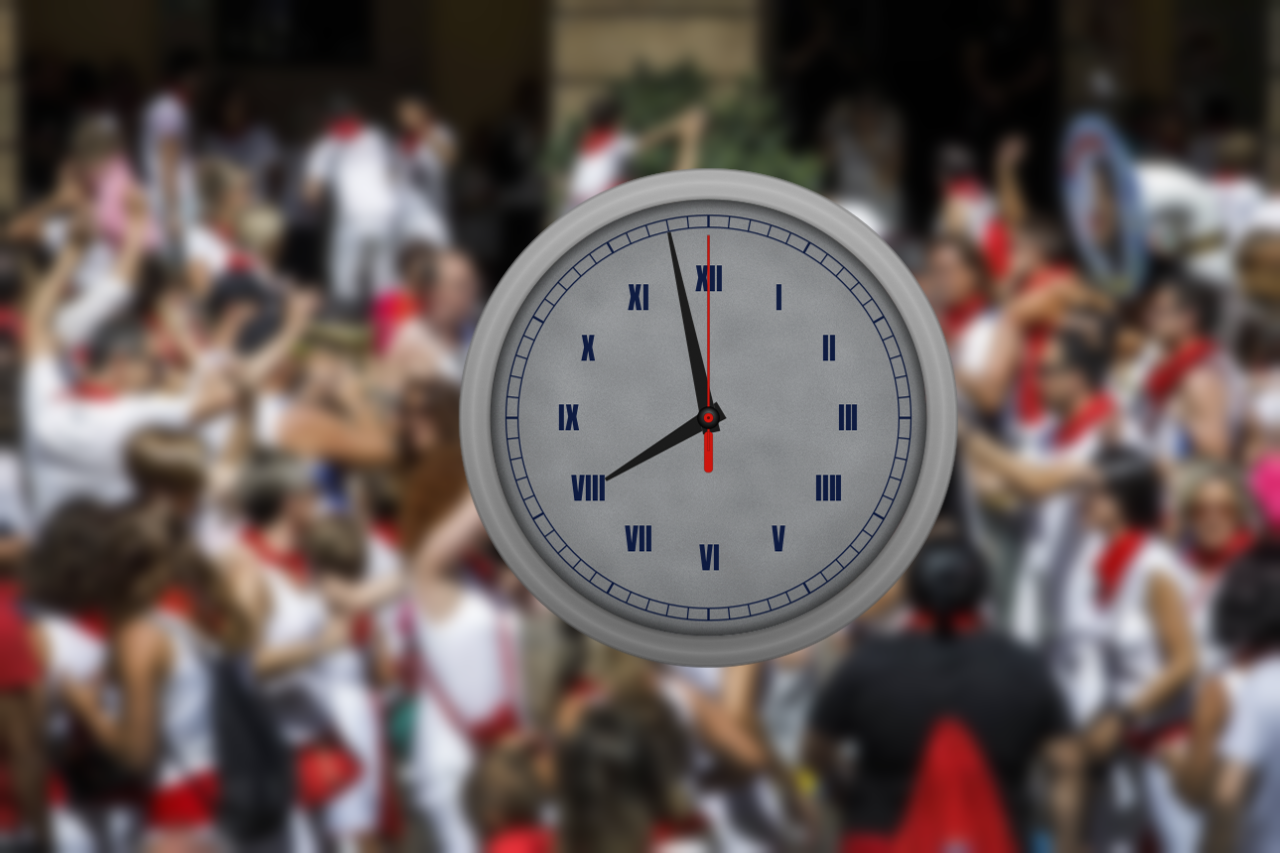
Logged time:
7h58m00s
